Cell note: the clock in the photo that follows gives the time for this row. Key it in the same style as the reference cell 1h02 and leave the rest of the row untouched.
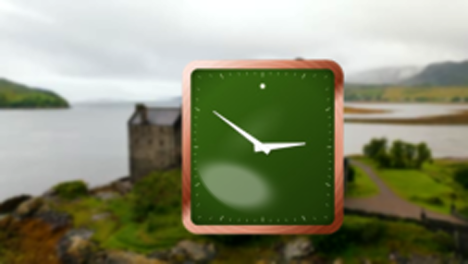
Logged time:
2h51
